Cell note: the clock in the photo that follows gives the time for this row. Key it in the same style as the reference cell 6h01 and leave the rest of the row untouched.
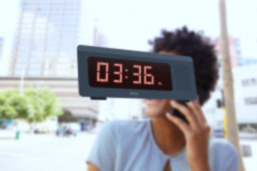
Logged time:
3h36
